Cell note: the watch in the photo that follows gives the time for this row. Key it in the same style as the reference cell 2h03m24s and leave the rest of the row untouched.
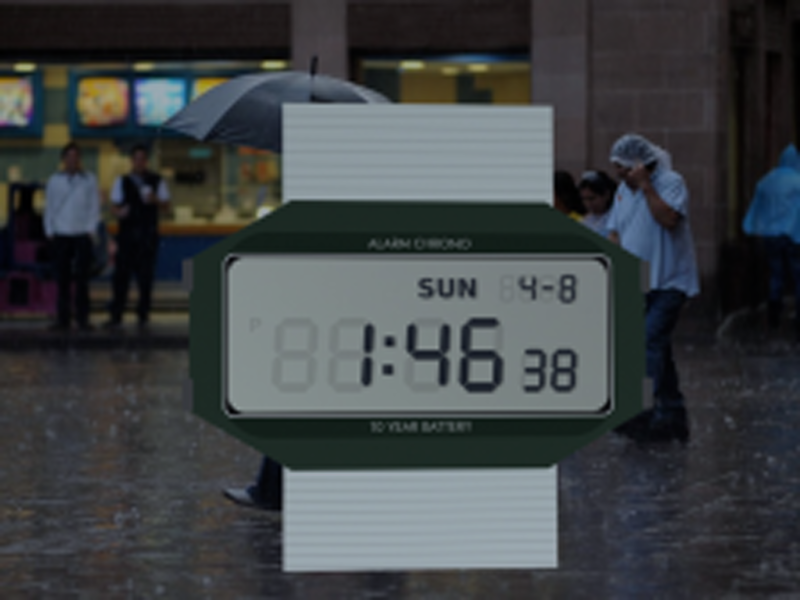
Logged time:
1h46m38s
